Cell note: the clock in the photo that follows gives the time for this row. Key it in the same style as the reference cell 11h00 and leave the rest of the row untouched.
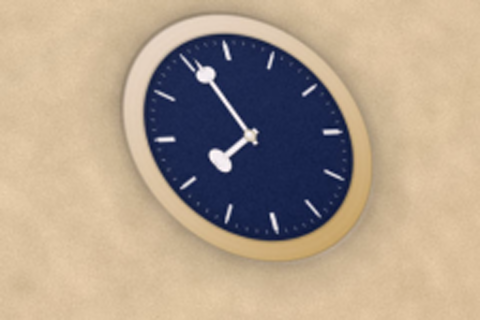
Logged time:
7h56
